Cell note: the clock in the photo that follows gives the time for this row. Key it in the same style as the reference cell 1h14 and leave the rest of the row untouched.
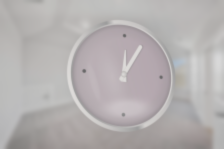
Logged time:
12h05
